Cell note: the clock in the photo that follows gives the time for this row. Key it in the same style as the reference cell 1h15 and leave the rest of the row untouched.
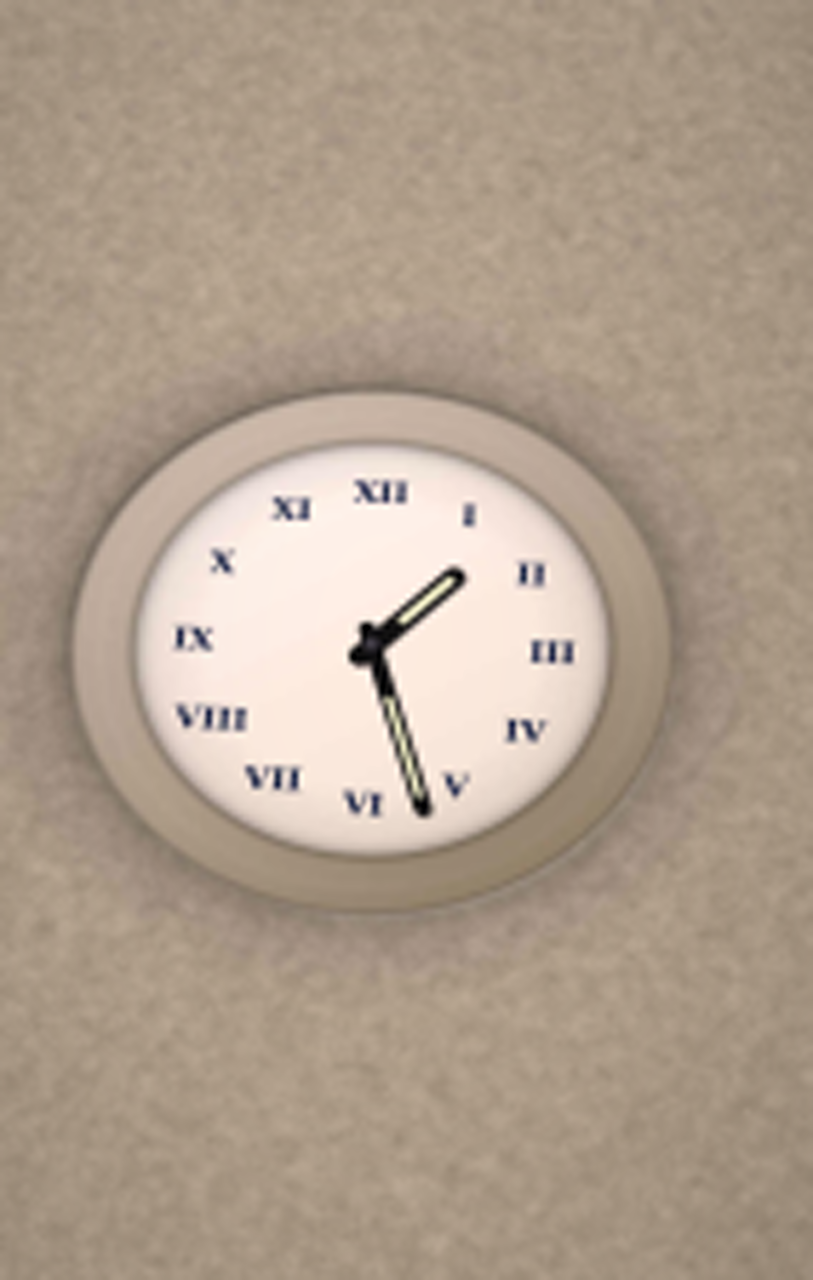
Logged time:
1h27
